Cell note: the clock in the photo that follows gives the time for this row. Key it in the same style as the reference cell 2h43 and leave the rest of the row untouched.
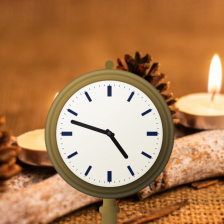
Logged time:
4h48
